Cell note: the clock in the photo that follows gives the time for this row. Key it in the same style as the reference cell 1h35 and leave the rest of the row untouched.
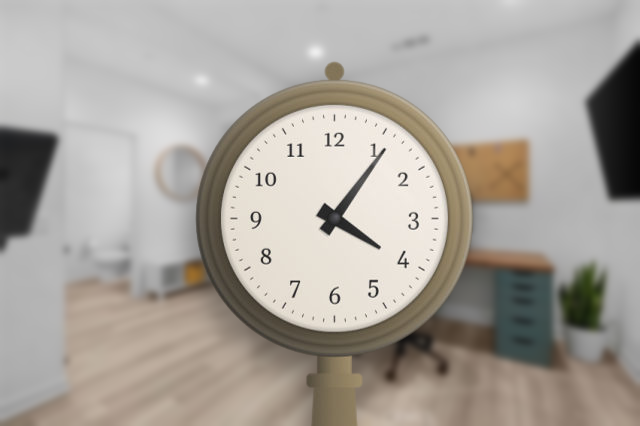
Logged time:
4h06
